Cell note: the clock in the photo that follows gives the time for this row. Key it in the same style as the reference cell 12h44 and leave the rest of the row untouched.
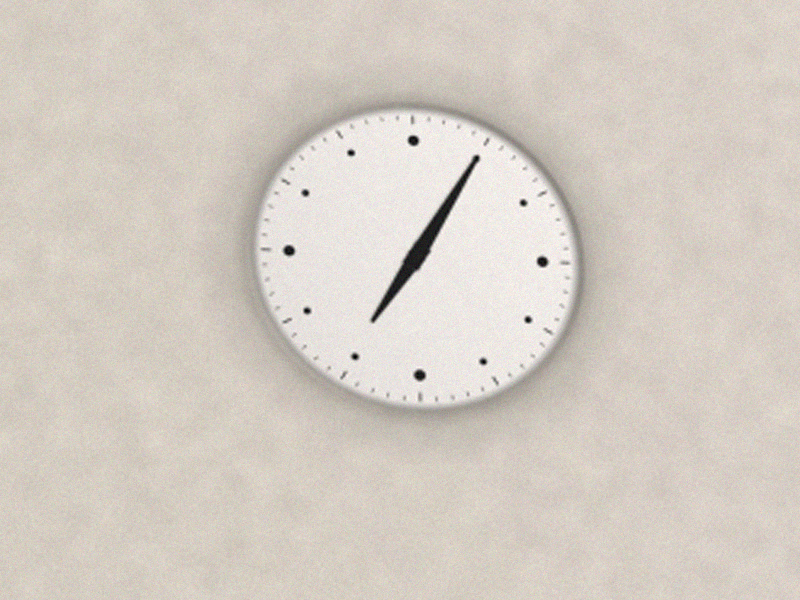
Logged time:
7h05
